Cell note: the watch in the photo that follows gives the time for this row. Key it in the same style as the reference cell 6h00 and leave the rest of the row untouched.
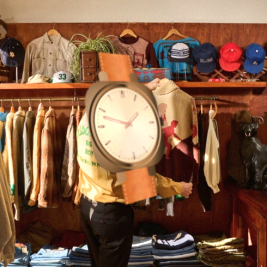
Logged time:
1h48
